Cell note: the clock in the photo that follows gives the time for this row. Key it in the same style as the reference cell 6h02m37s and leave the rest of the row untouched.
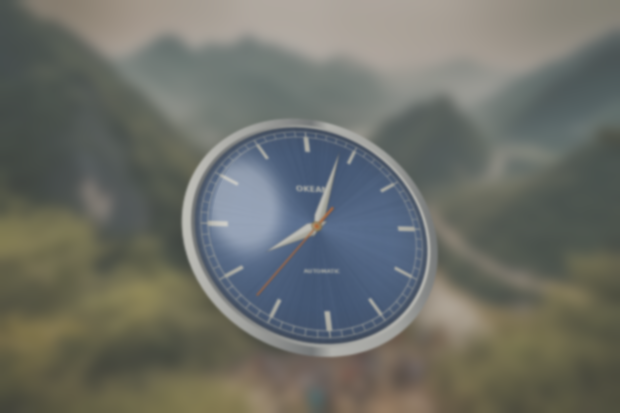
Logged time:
8h03m37s
